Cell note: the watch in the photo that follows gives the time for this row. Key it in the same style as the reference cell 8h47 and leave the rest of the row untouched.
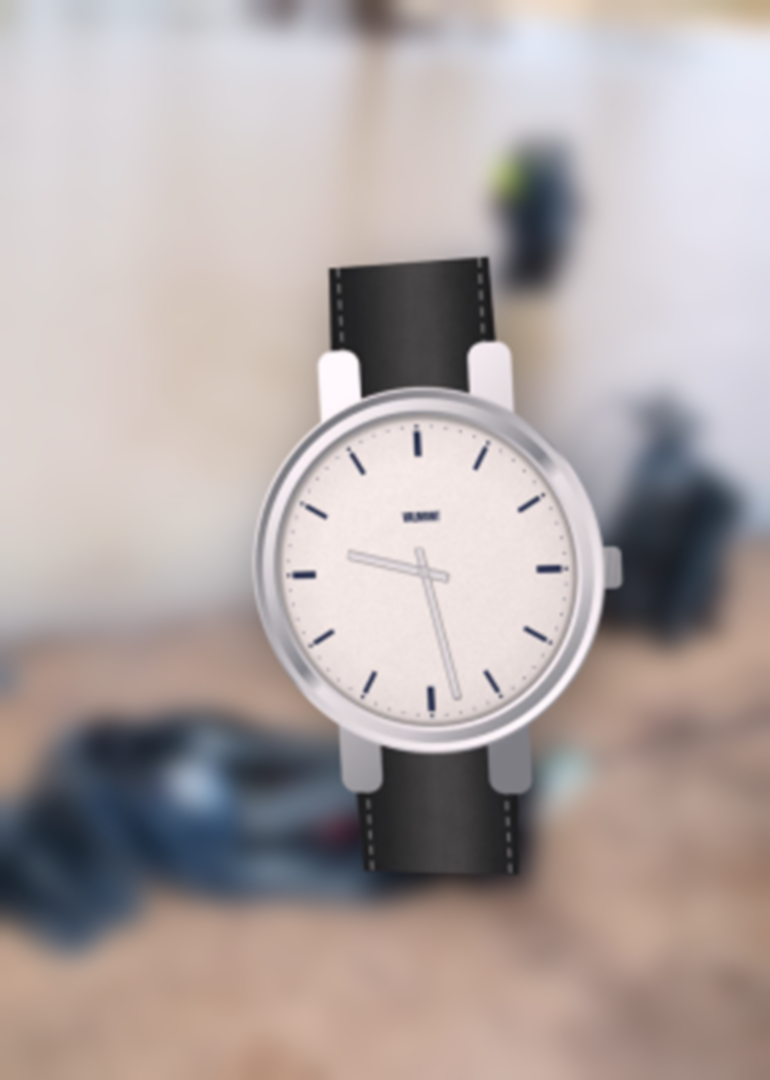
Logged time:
9h28
